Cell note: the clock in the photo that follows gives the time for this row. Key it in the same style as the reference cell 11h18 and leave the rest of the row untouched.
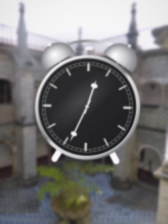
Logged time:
12h34
